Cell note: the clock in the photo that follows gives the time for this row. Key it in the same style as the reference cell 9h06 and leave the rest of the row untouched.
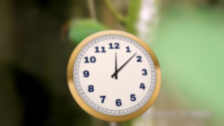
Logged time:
12h08
